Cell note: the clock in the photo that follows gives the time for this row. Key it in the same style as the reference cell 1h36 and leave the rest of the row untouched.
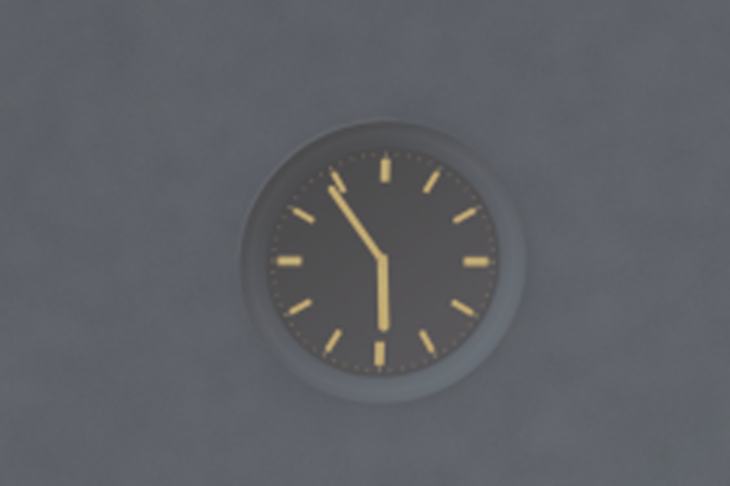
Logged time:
5h54
